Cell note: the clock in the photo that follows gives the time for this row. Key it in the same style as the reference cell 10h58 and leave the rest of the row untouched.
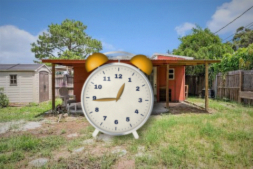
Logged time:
12h44
